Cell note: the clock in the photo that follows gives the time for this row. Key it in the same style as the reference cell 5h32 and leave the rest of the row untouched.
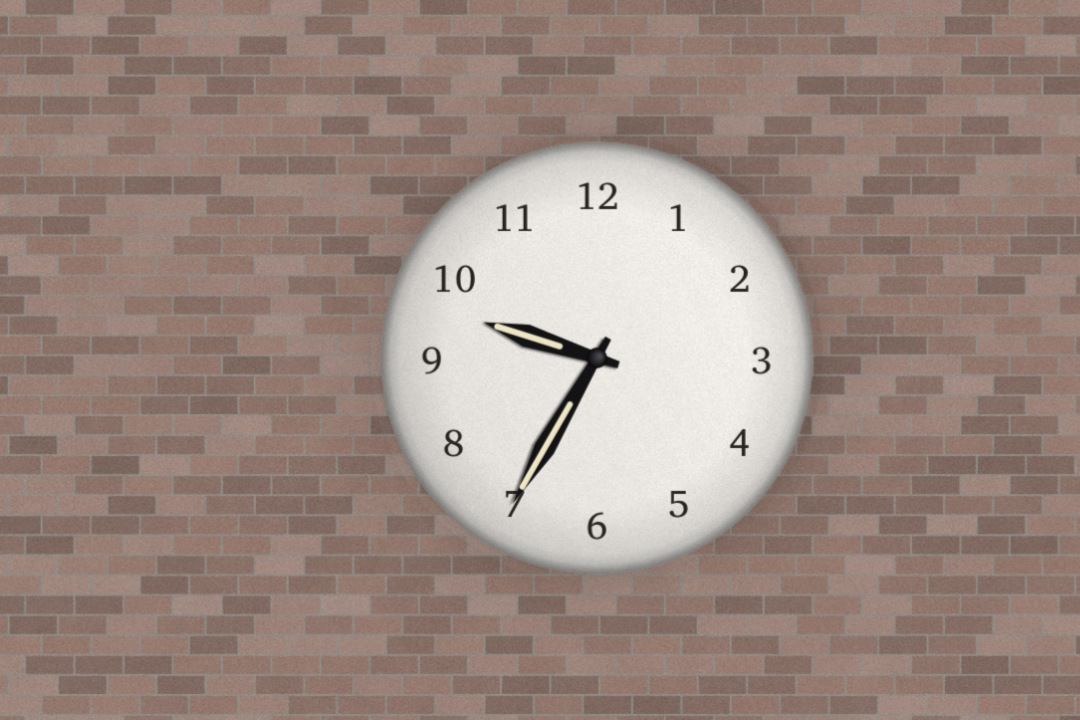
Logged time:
9h35
